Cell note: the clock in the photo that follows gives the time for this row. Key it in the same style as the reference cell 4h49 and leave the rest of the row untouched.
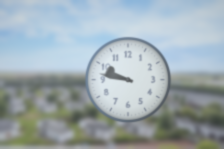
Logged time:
9h47
